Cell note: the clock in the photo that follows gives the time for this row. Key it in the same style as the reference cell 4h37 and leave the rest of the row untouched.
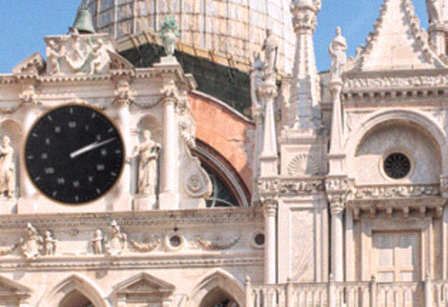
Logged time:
2h12
